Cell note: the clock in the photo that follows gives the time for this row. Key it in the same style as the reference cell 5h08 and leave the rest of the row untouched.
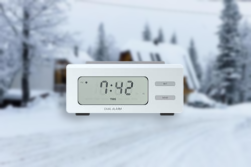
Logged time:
7h42
